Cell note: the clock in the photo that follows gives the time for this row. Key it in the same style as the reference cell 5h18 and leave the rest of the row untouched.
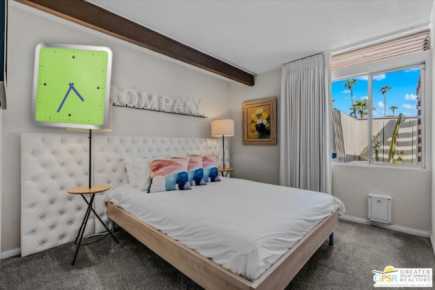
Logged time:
4h34
